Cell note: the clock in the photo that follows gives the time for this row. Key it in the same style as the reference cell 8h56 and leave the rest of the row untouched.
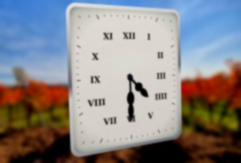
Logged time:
4h30
